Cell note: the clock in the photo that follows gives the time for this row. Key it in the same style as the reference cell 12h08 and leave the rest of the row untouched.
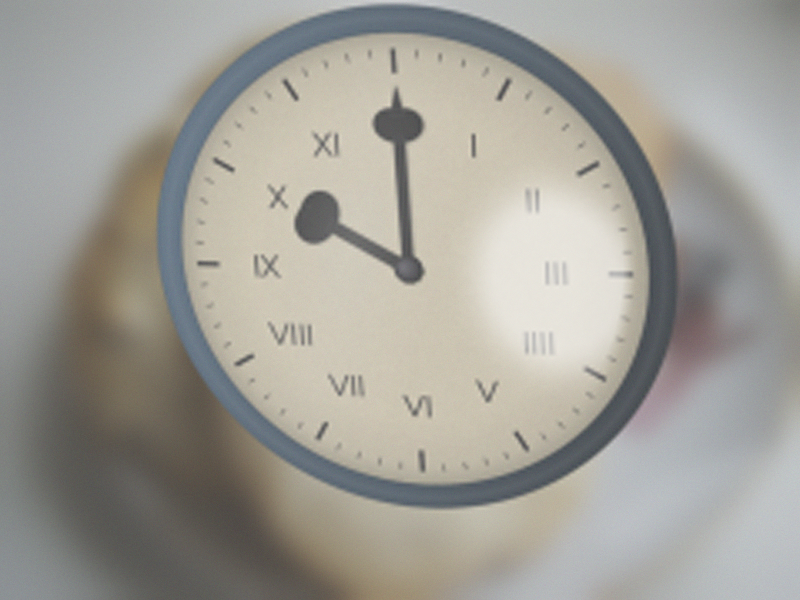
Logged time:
10h00
